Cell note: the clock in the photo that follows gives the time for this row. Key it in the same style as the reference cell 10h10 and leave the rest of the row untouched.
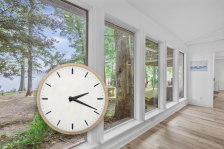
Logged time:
2h19
